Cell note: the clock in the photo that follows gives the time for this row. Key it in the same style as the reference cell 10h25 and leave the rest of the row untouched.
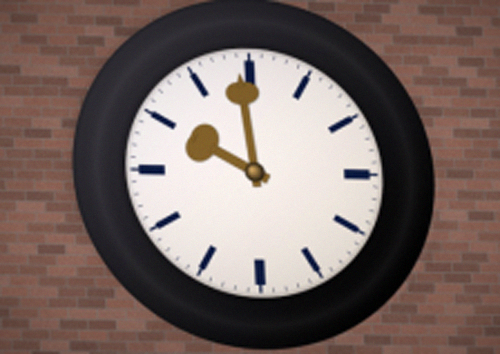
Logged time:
9h59
